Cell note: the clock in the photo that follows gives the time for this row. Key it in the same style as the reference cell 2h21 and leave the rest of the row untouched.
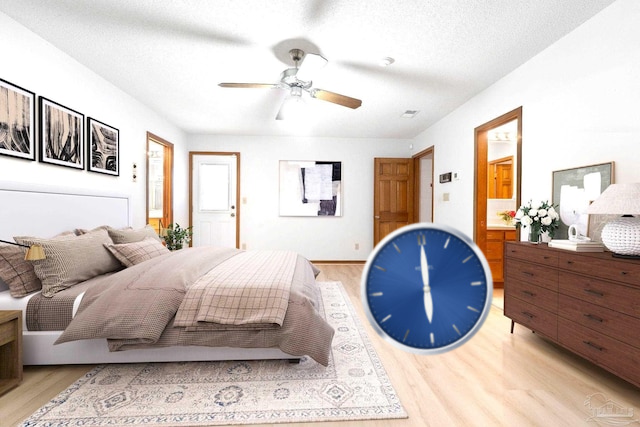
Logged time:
6h00
